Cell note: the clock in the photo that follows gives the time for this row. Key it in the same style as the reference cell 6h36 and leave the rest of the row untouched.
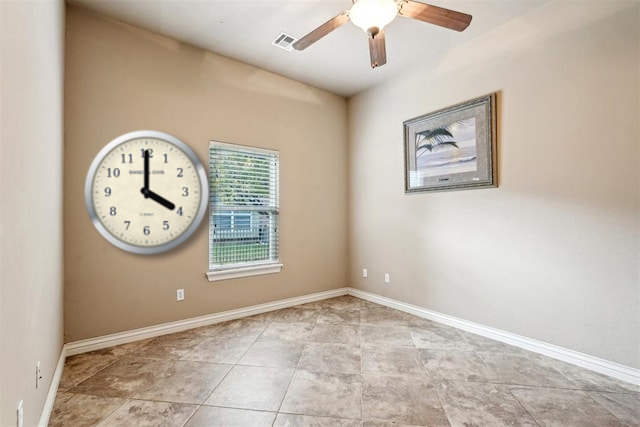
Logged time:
4h00
